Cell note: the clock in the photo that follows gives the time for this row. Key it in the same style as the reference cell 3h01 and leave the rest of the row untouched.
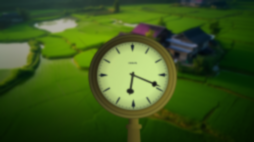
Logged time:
6h19
